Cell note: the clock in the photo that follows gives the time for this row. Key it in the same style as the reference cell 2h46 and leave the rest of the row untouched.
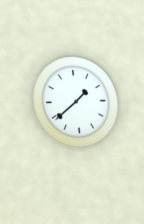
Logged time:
1h39
